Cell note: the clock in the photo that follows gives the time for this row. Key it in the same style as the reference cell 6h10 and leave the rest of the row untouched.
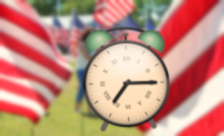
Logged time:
7h15
